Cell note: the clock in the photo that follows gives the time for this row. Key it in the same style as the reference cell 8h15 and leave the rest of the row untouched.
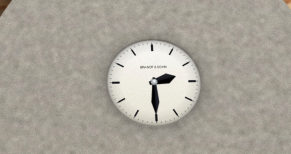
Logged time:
2h30
